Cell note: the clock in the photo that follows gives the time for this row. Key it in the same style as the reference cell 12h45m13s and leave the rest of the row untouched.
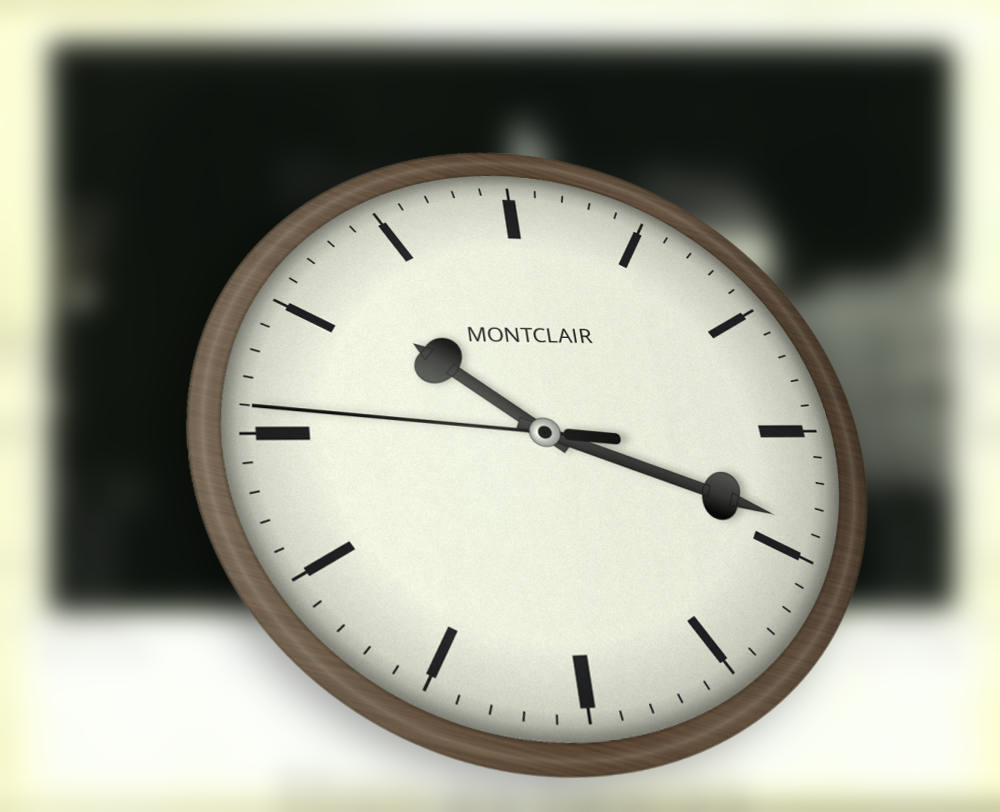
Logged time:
10h18m46s
